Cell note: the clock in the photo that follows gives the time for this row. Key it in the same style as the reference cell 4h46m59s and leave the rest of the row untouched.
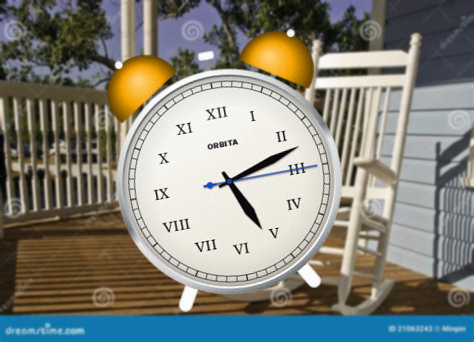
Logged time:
5h12m15s
